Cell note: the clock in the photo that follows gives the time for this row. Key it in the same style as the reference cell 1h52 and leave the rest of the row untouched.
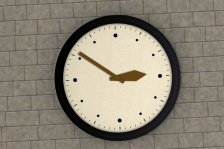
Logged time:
2h51
